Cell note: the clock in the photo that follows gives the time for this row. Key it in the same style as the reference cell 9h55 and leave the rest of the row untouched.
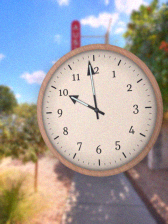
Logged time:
9h59
